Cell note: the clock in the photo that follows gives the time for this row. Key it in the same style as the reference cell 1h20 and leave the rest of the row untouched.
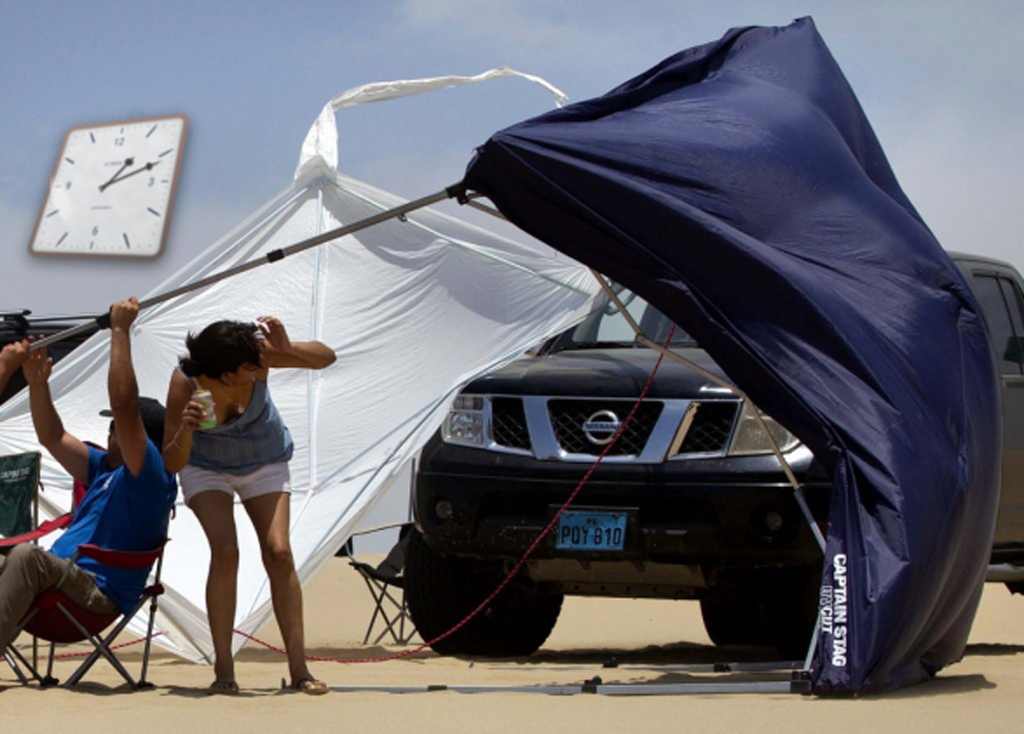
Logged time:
1h11
